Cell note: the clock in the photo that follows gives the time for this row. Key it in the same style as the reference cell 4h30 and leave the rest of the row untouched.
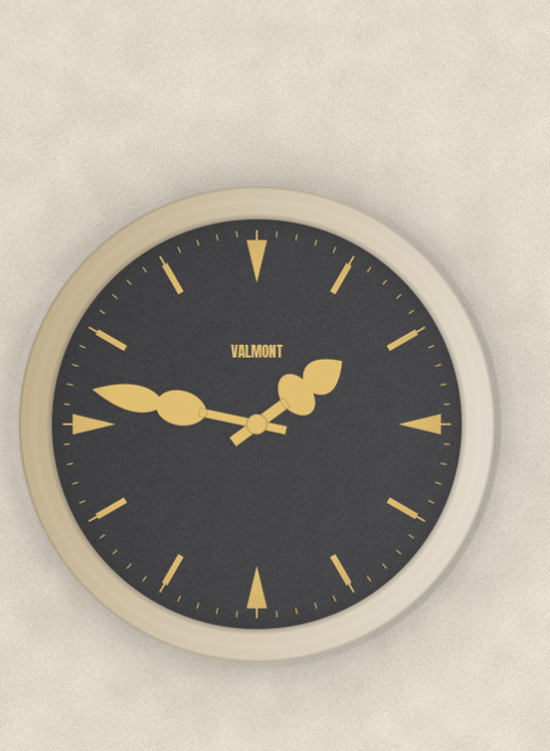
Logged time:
1h47
